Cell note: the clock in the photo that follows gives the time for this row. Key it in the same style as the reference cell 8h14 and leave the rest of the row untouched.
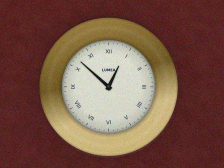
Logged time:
12h52
